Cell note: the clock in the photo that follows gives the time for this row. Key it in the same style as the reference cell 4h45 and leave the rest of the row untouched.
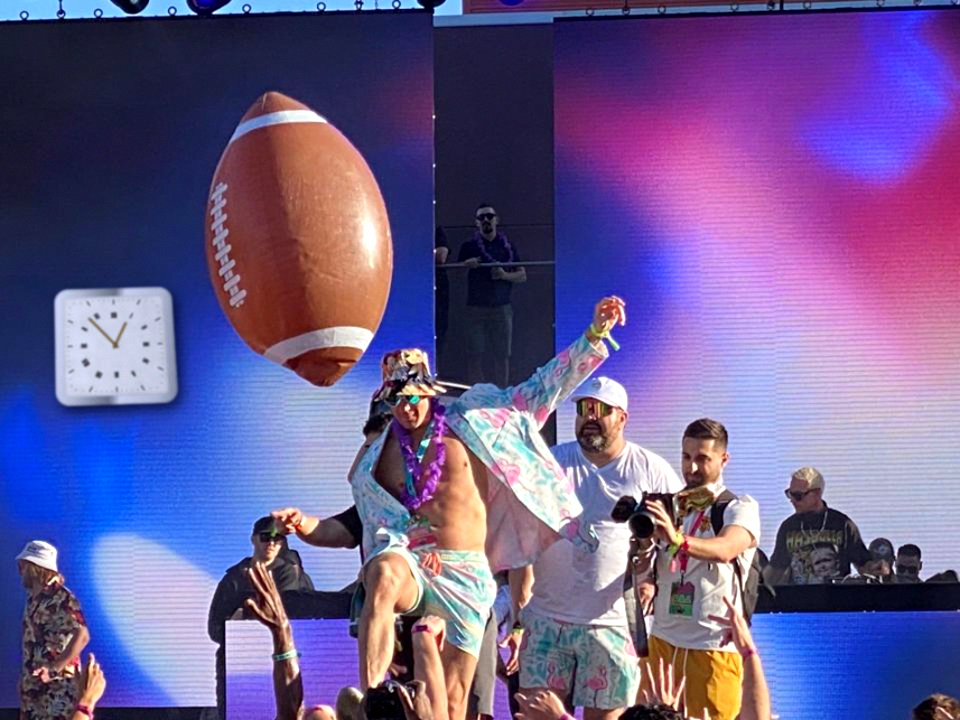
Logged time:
12h53
